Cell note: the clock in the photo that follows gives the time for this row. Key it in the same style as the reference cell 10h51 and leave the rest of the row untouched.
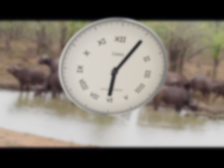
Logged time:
6h05
